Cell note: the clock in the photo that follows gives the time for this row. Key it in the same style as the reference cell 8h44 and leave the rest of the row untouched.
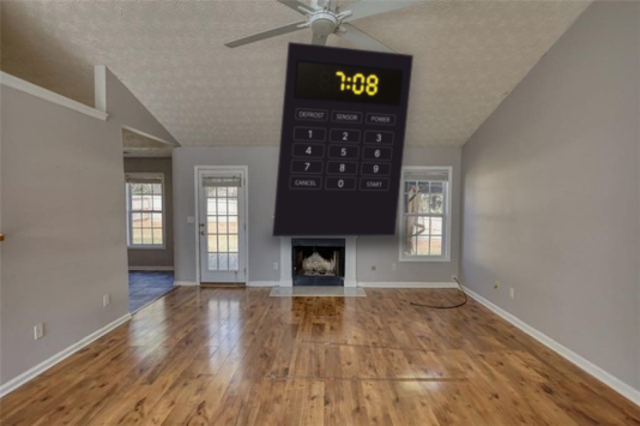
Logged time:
7h08
